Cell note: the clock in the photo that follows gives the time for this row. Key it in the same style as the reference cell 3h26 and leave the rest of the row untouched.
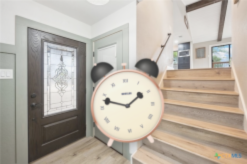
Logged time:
1h48
